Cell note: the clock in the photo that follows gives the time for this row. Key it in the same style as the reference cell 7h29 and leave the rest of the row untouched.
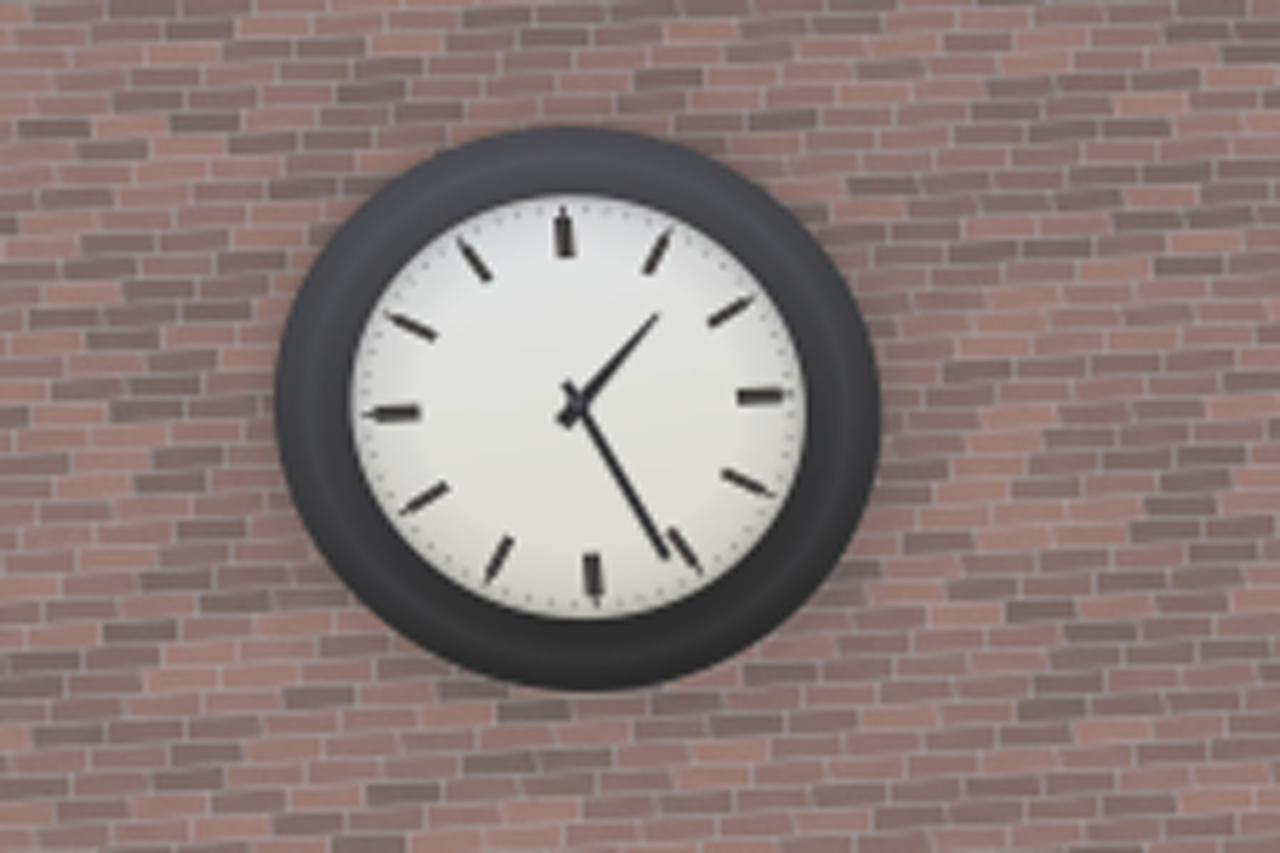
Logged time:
1h26
